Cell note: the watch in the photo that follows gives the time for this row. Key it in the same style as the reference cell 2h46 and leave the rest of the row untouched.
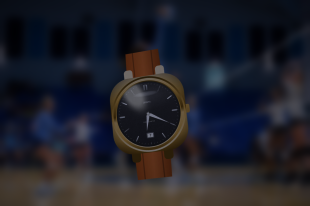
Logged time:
6h20
